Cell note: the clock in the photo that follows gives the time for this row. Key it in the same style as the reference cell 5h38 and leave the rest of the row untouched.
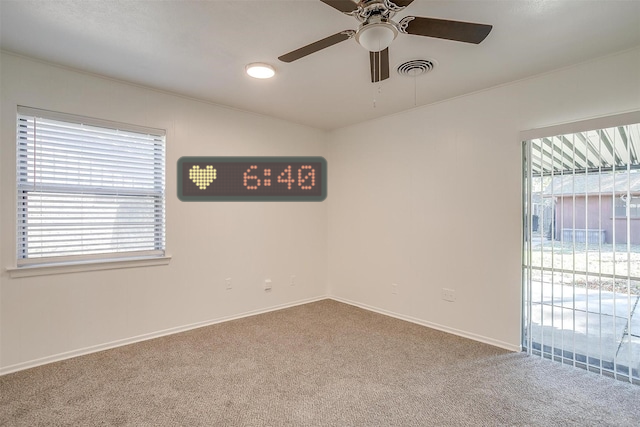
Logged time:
6h40
